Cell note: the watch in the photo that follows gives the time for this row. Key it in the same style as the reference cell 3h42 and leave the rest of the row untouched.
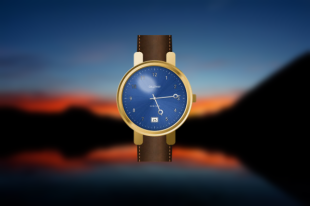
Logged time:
5h14
